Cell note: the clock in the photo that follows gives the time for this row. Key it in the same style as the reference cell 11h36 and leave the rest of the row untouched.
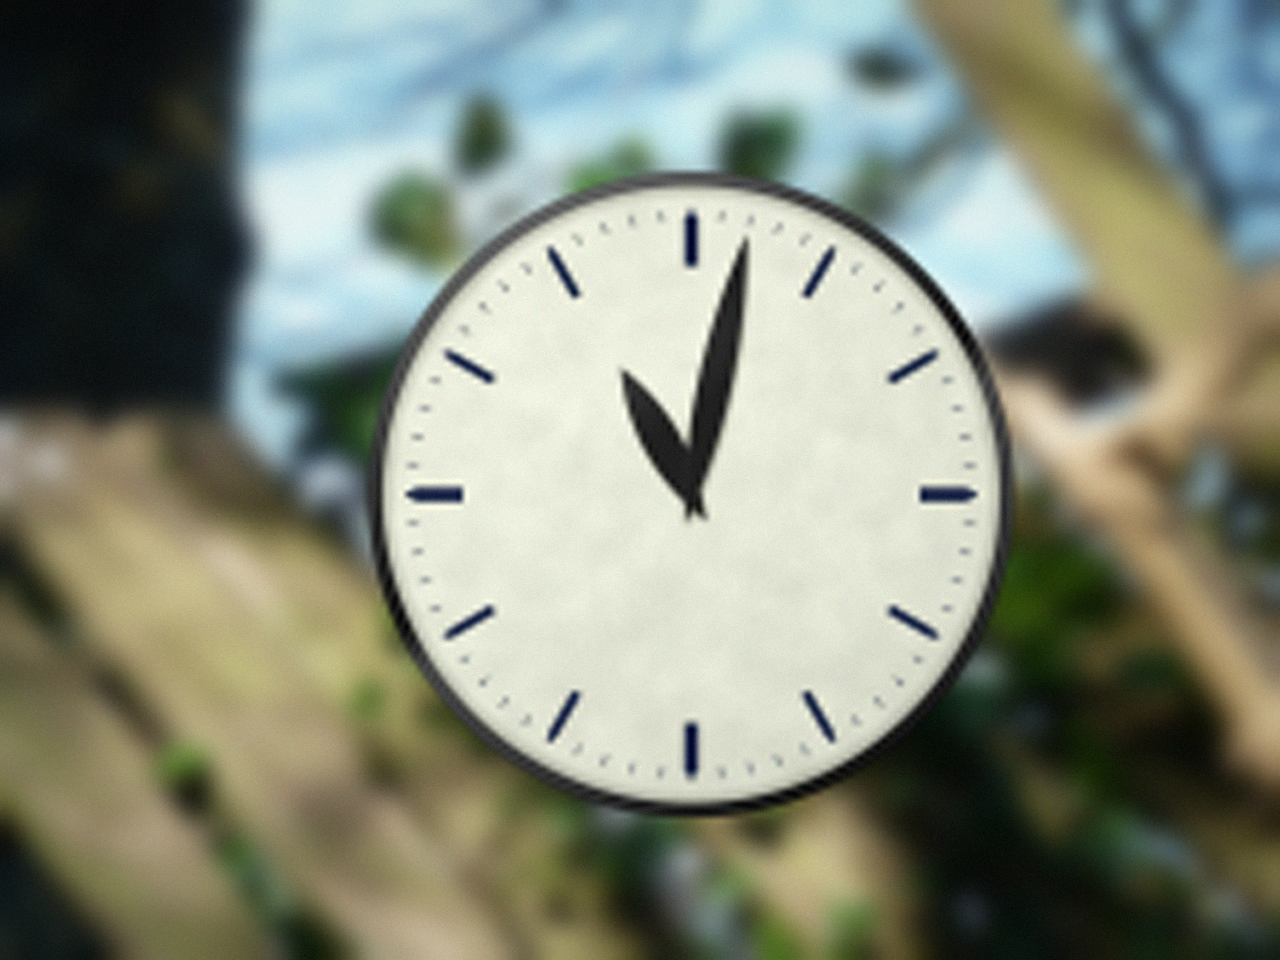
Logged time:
11h02
